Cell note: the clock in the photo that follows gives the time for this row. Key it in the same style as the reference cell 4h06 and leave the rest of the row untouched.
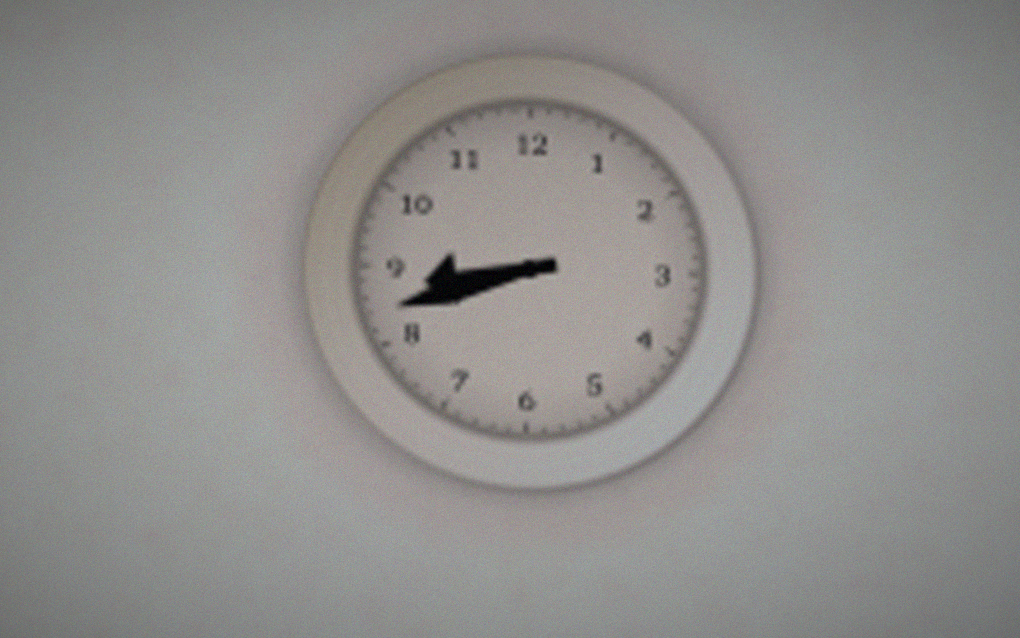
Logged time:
8h42
